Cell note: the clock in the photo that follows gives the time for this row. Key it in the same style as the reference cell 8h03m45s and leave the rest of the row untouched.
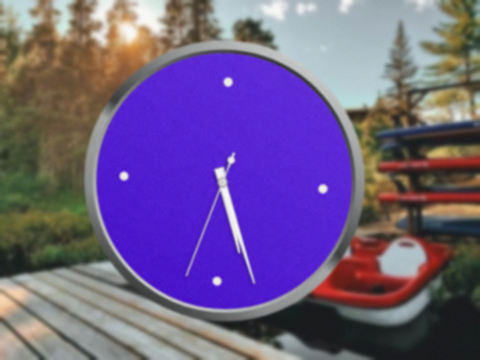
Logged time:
5h26m33s
